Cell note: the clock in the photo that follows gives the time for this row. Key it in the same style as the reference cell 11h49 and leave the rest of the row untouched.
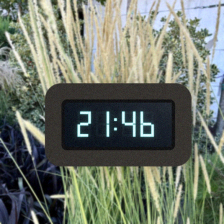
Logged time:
21h46
